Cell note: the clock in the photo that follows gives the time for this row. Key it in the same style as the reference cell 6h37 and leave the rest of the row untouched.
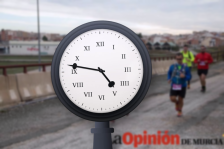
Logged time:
4h47
